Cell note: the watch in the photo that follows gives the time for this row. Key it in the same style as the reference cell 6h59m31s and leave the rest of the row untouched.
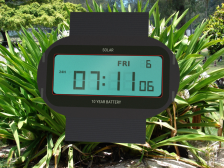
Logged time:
7h11m06s
